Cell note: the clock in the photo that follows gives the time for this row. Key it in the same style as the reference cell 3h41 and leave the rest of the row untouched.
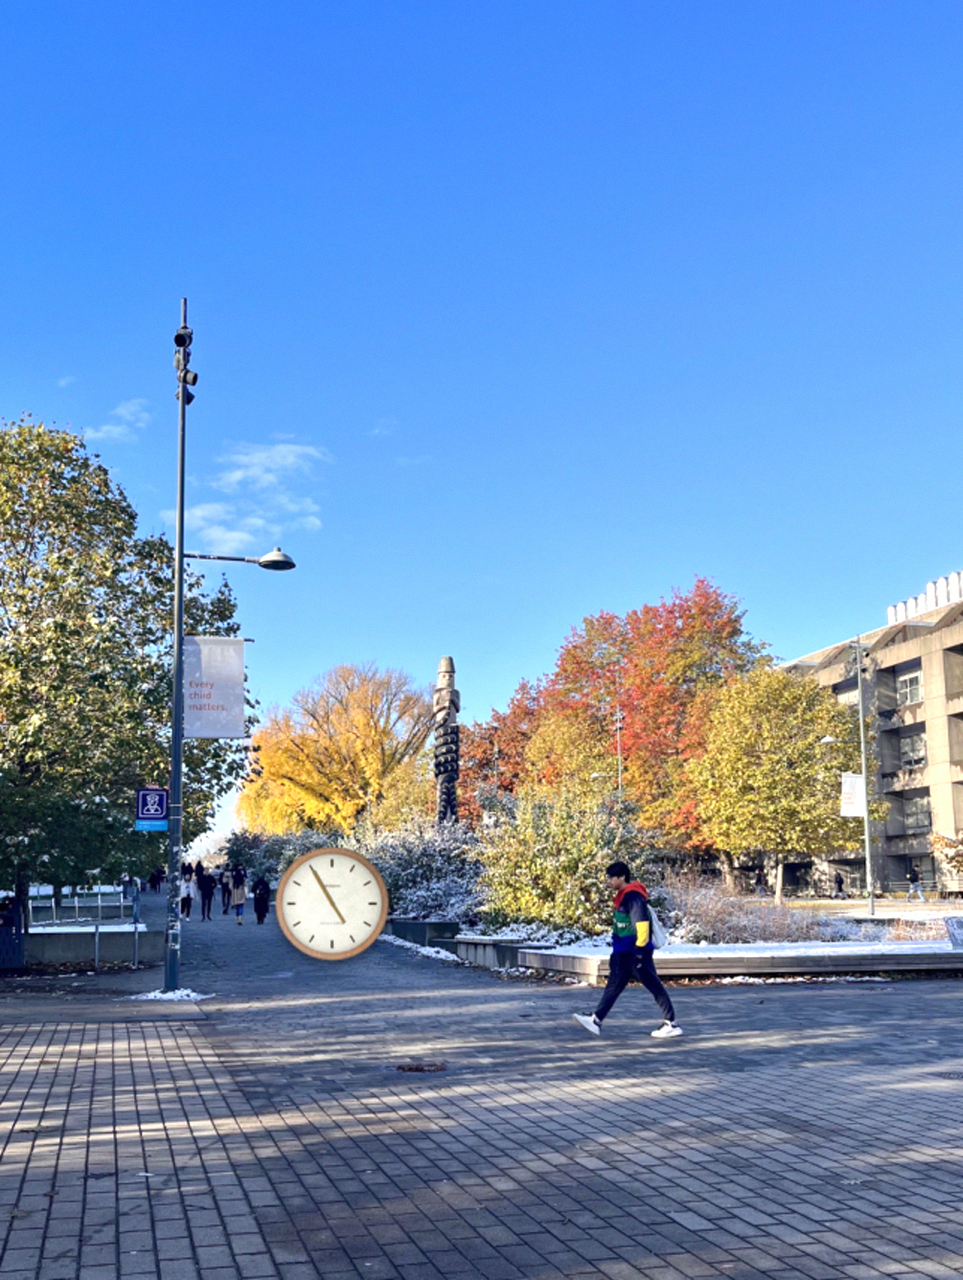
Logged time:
4h55
